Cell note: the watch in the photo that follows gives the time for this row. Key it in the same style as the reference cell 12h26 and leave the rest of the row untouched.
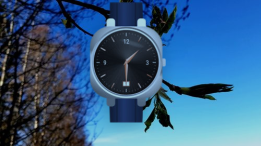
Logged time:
1h30
